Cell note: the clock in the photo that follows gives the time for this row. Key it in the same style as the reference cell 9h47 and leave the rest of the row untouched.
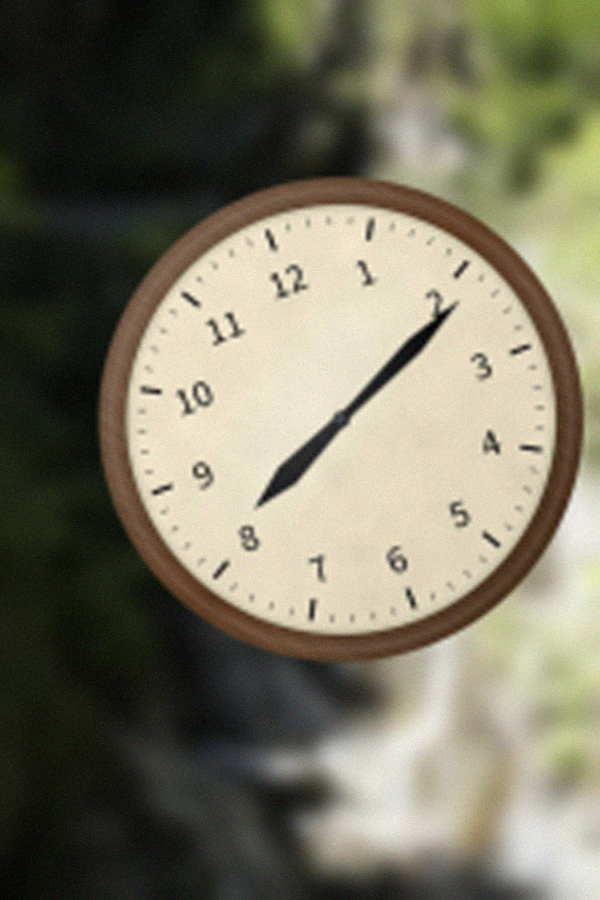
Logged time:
8h11
